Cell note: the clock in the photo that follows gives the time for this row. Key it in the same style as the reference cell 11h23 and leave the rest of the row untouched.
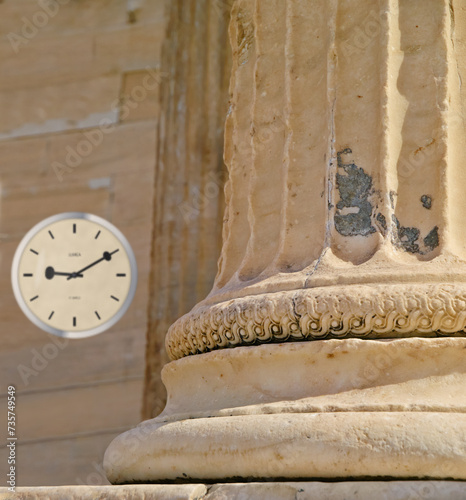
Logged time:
9h10
